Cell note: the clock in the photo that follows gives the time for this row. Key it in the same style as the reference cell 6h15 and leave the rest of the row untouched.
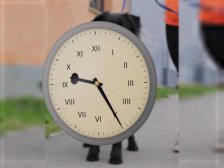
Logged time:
9h25
